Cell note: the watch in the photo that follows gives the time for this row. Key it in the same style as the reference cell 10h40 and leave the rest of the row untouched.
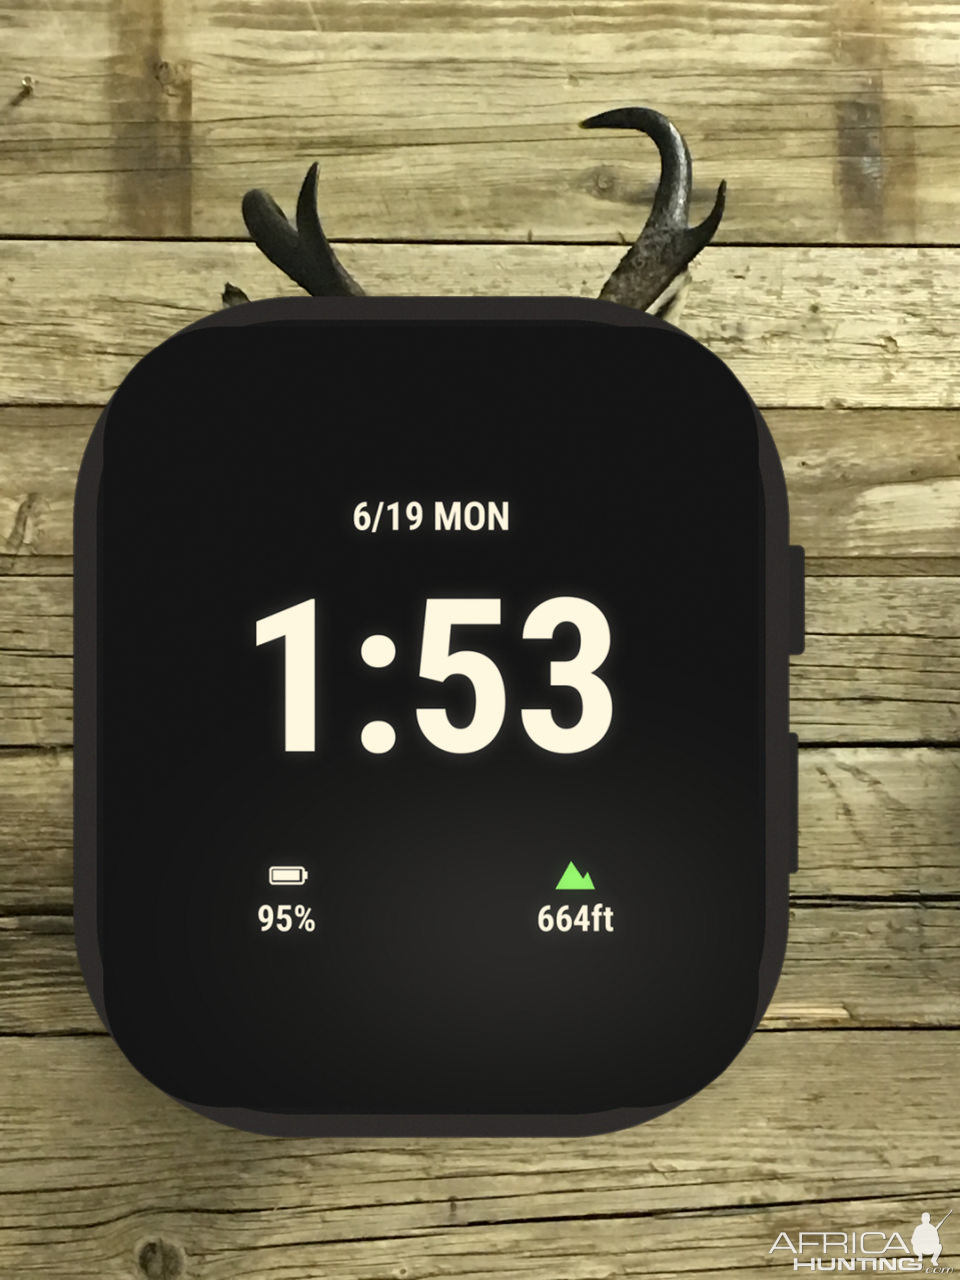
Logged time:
1h53
